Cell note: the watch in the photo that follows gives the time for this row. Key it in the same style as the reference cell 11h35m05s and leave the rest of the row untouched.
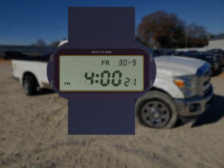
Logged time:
4h00m21s
